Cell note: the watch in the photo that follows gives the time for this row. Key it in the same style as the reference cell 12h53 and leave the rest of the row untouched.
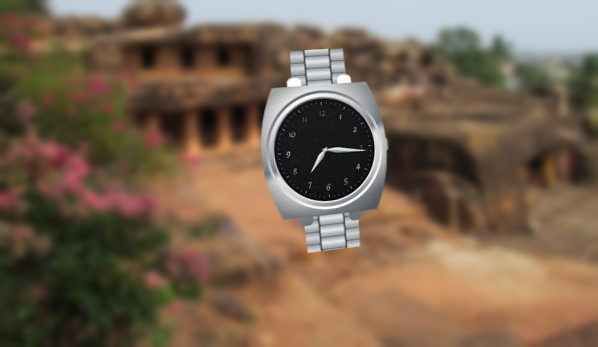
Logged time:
7h16
